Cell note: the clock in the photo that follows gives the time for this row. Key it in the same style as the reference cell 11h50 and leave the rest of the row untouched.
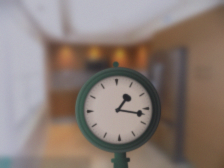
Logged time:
1h17
